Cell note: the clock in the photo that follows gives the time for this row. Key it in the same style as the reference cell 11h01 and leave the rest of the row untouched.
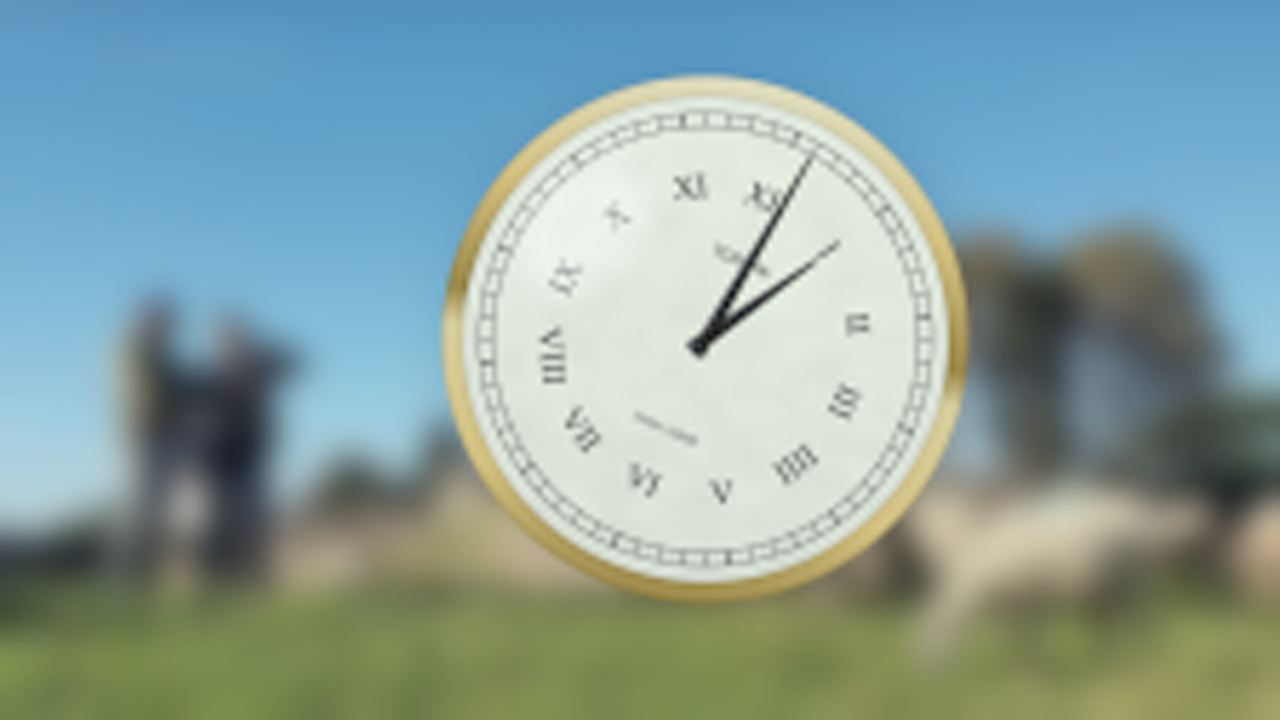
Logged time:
1h01
